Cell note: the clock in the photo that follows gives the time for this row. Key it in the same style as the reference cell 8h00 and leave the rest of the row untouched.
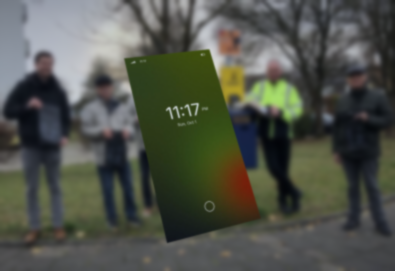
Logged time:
11h17
